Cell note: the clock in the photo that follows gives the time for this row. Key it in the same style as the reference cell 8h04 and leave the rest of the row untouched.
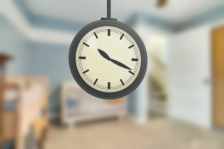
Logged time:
10h19
